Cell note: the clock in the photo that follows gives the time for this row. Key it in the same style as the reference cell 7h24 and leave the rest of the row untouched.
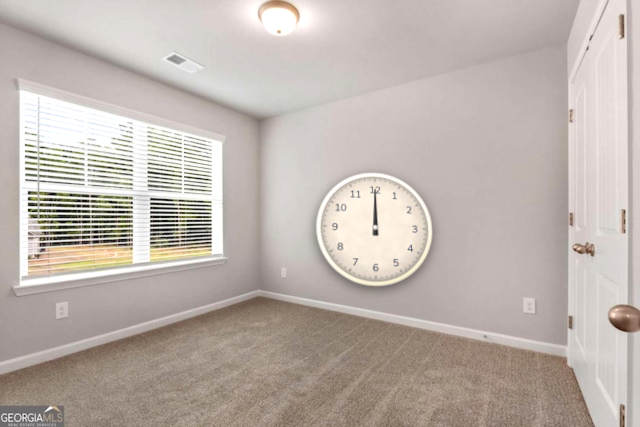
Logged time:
12h00
